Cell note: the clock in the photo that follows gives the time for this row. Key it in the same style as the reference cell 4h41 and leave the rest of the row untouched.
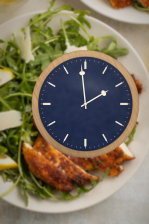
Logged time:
1h59
